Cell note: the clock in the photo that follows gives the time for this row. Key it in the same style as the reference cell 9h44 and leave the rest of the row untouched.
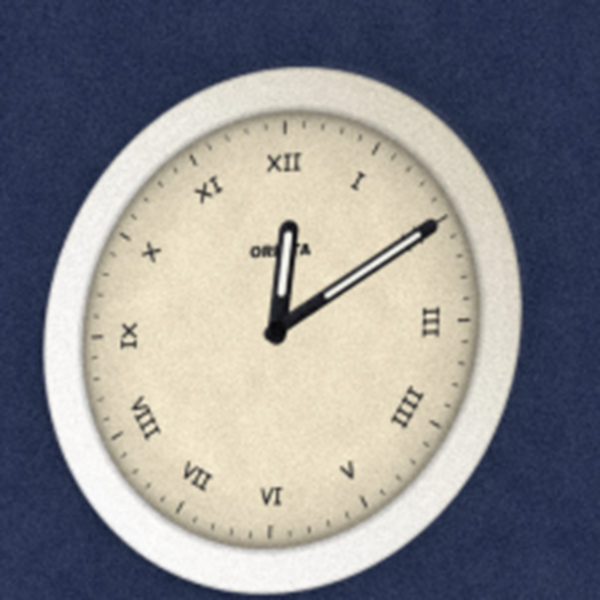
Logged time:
12h10
